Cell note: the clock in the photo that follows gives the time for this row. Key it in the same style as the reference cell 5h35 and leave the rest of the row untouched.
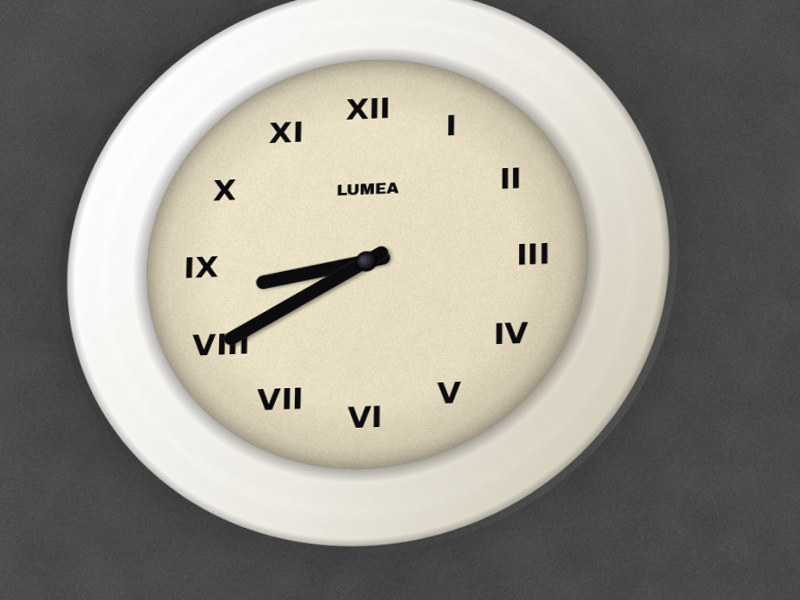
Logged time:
8h40
